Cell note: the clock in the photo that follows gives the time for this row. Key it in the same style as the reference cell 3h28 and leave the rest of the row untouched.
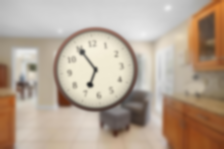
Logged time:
6h55
